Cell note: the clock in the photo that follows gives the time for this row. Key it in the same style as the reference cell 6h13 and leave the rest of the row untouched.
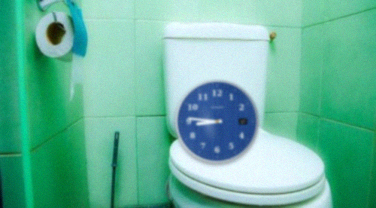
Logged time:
8h46
